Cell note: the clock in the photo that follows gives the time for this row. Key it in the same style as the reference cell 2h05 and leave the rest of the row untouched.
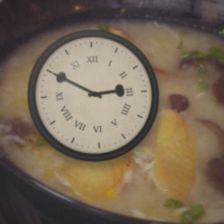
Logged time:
2h50
